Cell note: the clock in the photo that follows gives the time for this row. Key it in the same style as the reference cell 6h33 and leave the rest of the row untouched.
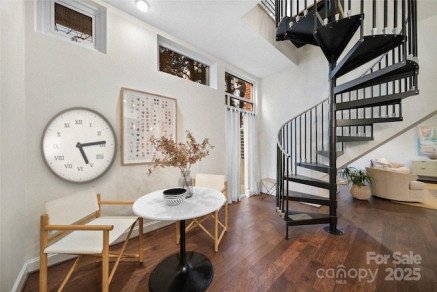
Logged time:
5h14
